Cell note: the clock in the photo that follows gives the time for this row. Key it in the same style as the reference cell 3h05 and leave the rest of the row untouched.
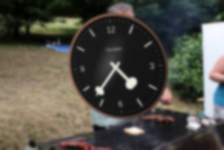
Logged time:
4h37
